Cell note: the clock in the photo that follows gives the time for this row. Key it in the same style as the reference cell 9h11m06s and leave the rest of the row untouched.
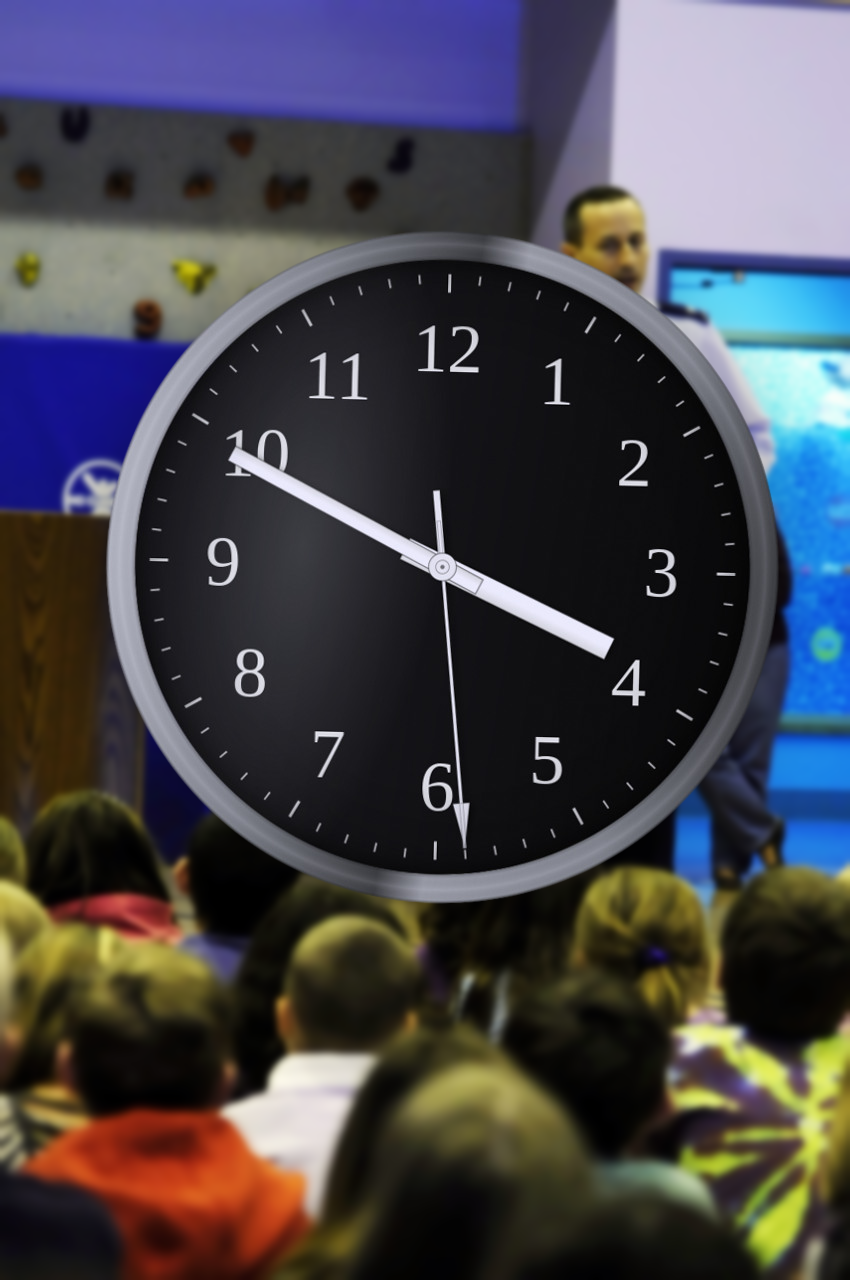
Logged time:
3h49m29s
